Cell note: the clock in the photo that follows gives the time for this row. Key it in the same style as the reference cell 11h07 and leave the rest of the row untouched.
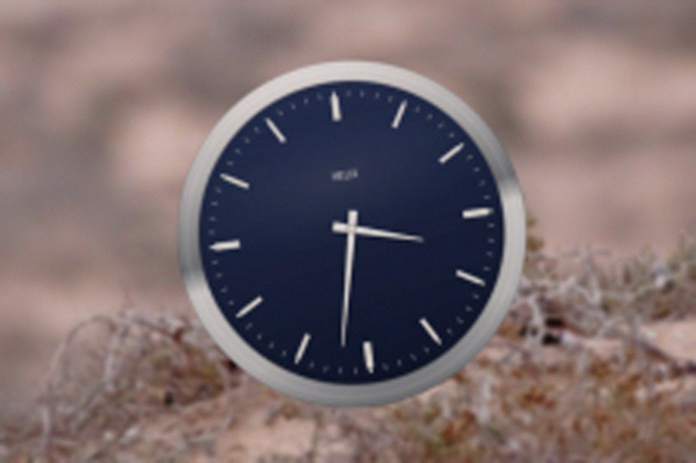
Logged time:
3h32
